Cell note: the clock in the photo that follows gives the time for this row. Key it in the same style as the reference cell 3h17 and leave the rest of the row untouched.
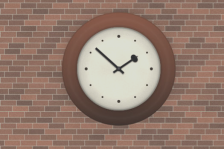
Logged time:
1h52
